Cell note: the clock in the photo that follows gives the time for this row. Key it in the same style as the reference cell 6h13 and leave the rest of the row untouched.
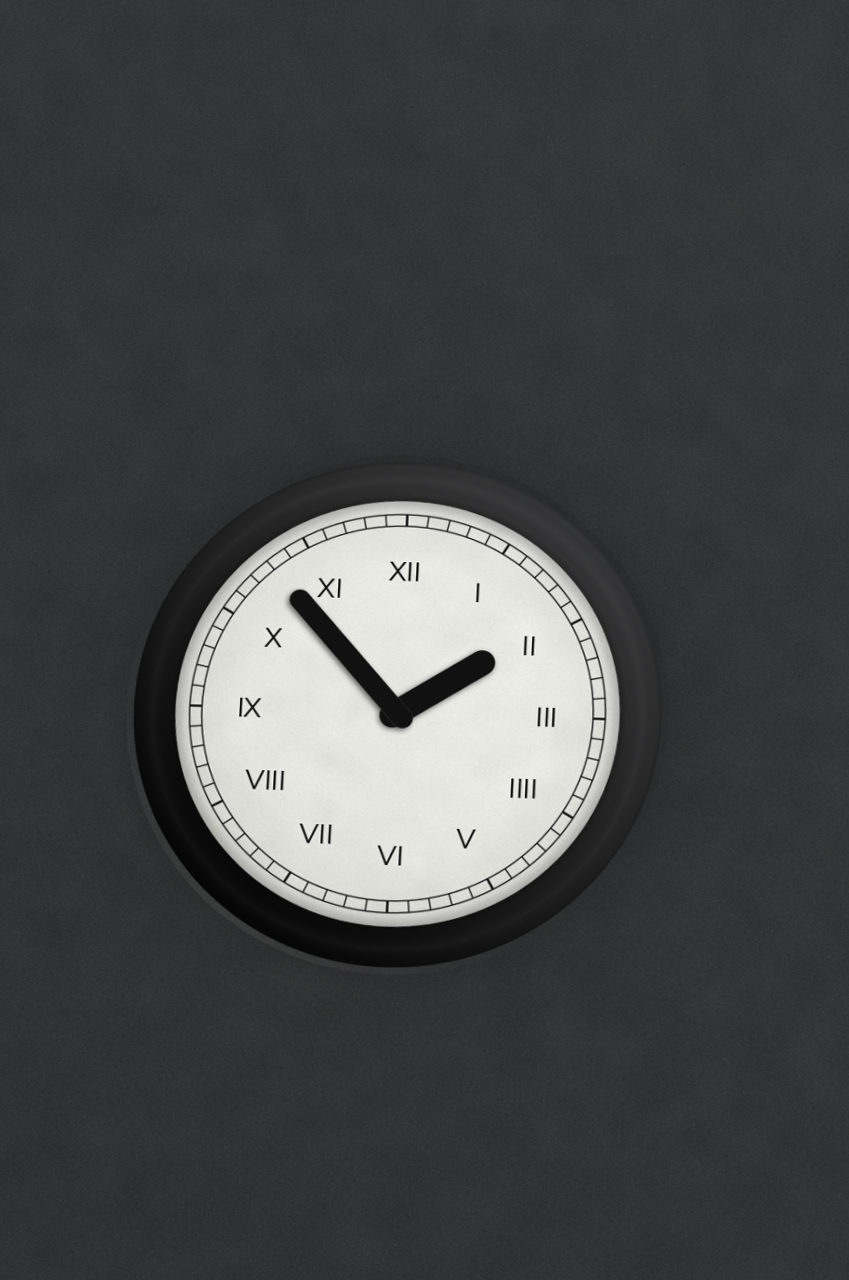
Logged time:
1h53
